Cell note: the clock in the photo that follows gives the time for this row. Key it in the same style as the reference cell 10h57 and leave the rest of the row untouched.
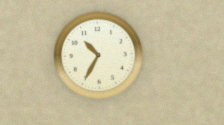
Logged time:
10h35
